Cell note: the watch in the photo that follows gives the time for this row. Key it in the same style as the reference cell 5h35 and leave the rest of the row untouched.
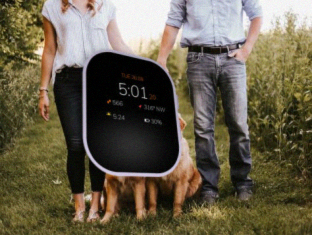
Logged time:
5h01
